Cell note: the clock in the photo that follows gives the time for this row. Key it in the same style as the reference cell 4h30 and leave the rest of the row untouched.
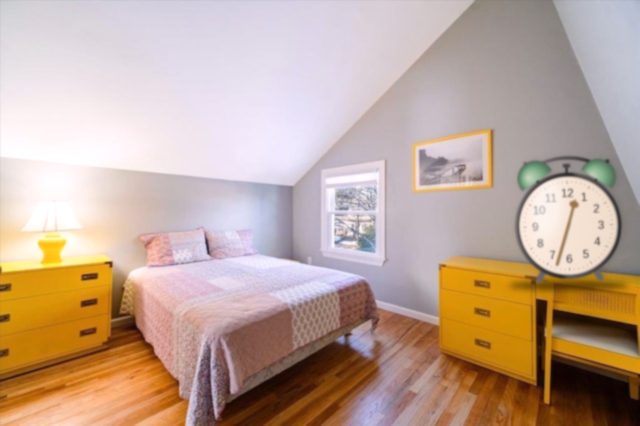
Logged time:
12h33
